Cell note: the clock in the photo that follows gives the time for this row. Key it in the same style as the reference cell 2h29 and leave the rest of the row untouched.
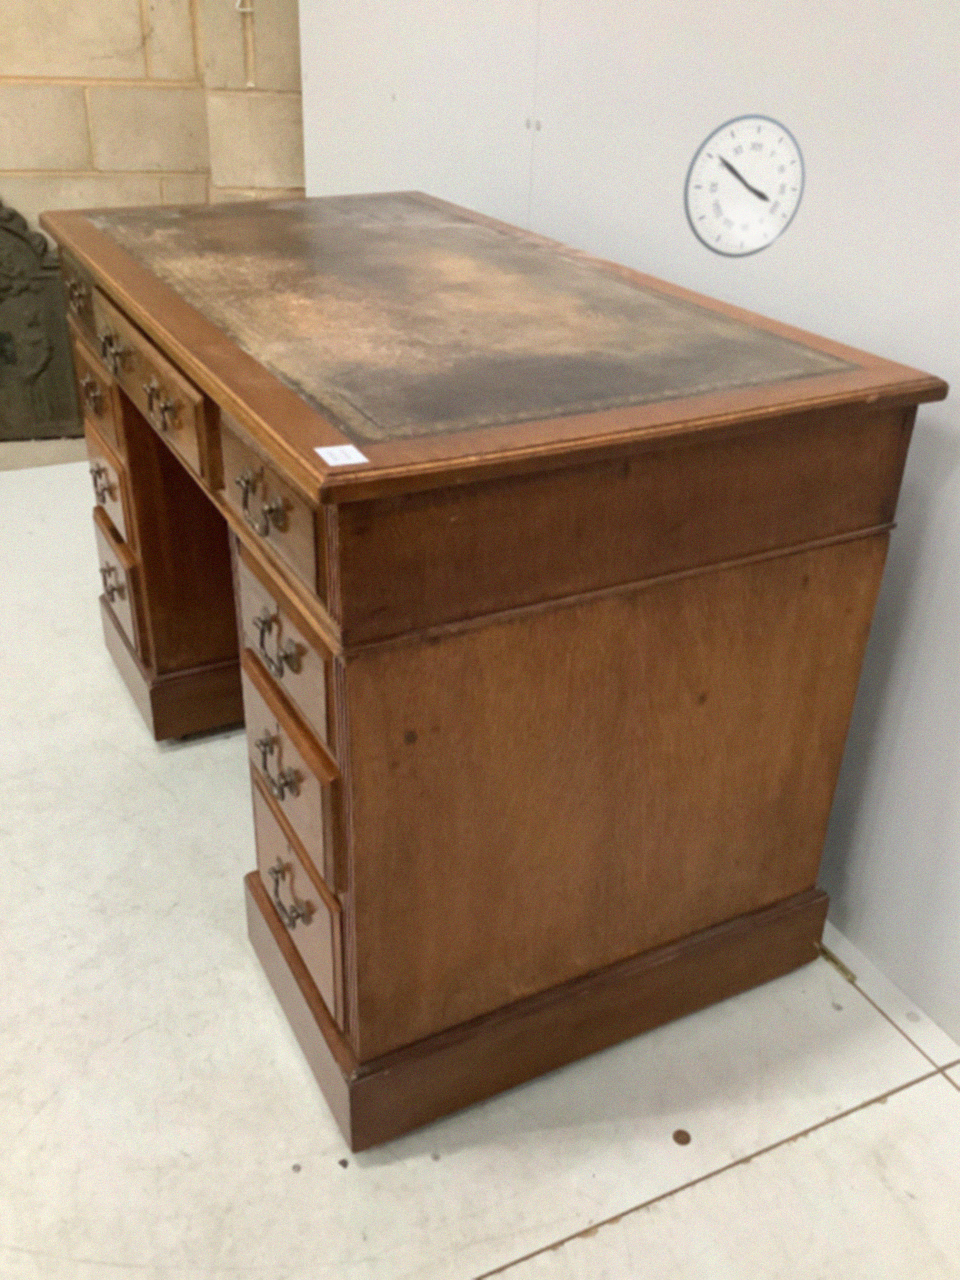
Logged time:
3h51
